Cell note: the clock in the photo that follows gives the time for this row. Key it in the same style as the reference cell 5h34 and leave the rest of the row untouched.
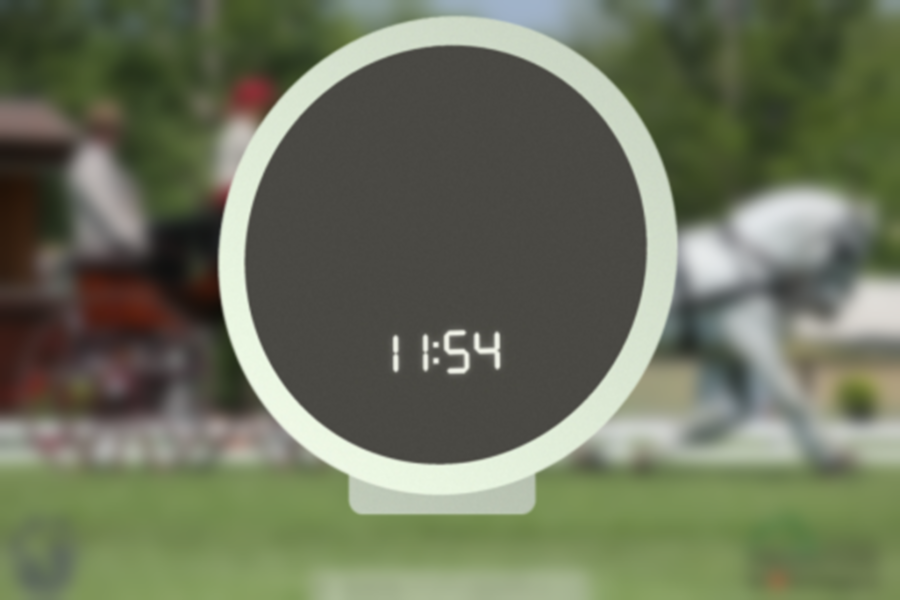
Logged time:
11h54
